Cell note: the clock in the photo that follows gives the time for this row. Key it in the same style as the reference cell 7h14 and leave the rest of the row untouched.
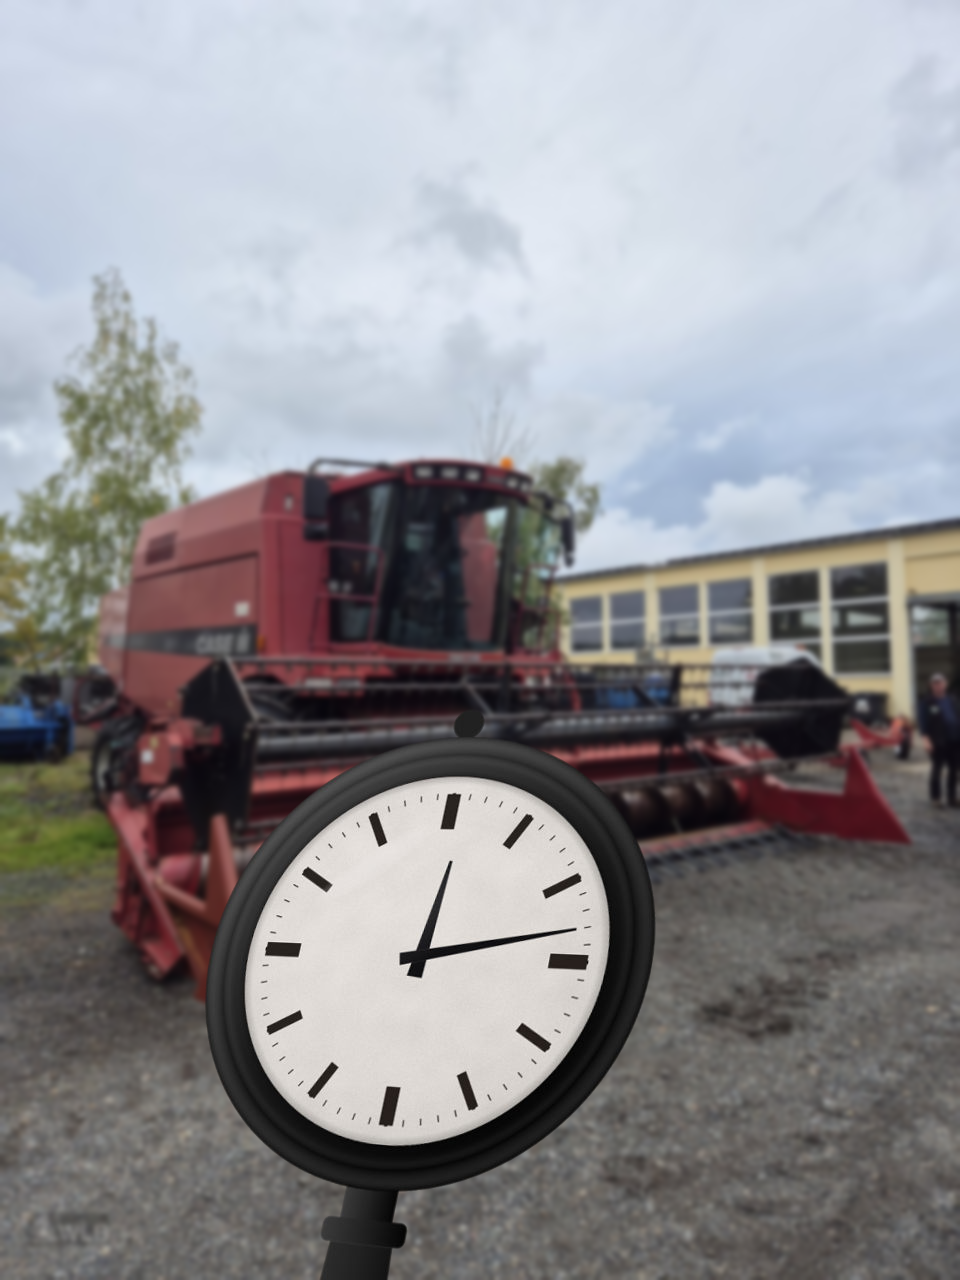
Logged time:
12h13
